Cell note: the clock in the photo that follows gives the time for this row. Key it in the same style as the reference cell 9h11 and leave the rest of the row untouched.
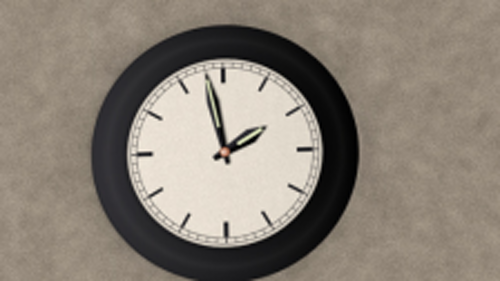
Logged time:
1h58
